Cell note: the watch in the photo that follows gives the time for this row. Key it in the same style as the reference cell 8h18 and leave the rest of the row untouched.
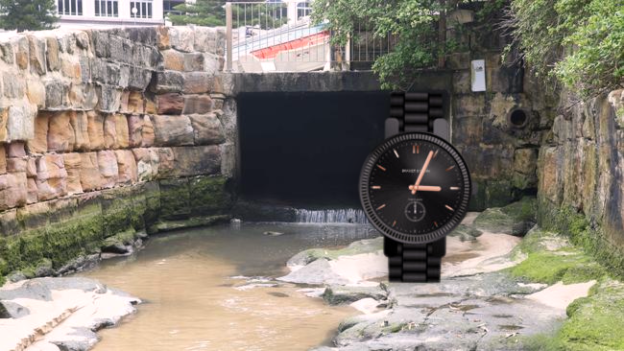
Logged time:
3h04
